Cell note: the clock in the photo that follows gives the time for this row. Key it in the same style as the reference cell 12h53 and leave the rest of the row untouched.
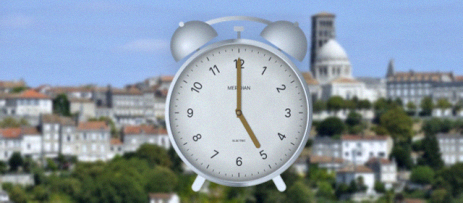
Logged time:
5h00
